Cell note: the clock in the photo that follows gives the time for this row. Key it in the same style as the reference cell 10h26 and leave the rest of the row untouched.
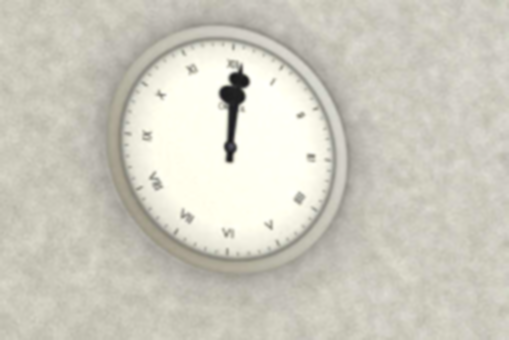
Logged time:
12h01
